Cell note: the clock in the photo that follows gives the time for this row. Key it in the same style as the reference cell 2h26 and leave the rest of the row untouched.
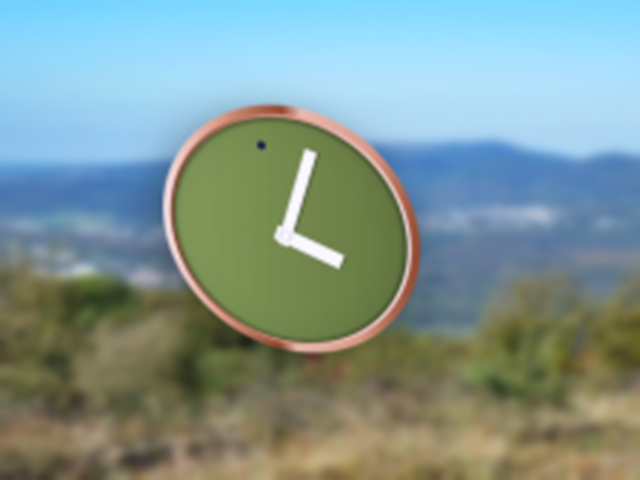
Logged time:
4h05
